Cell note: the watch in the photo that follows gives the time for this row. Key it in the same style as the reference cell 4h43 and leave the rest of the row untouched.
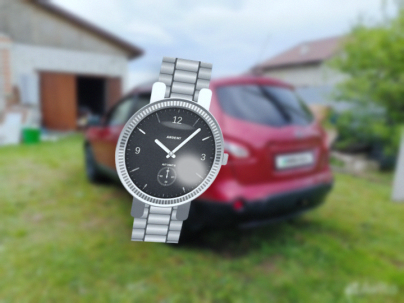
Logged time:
10h07
